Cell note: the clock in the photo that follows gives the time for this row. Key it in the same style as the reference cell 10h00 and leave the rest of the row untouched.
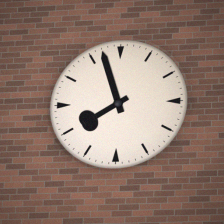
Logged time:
7h57
